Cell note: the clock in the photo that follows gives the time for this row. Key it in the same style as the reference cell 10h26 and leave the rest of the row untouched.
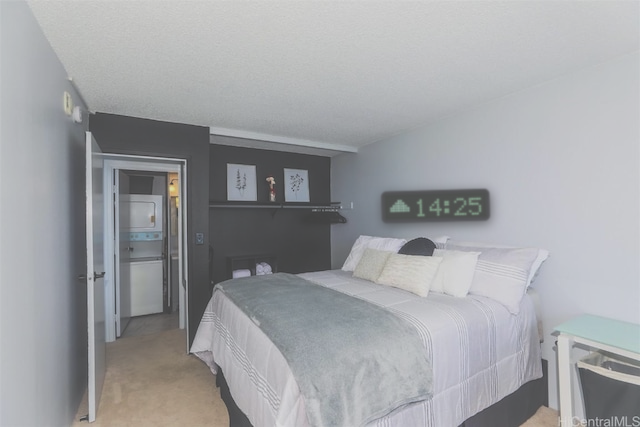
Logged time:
14h25
